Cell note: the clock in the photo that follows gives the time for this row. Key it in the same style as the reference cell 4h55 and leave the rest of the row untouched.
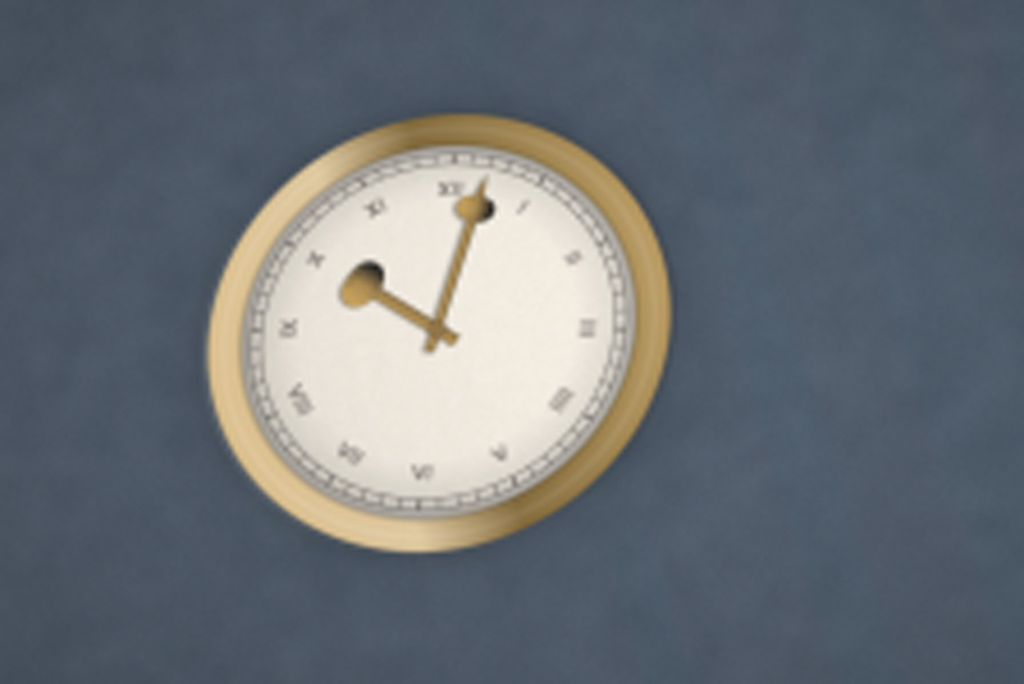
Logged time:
10h02
